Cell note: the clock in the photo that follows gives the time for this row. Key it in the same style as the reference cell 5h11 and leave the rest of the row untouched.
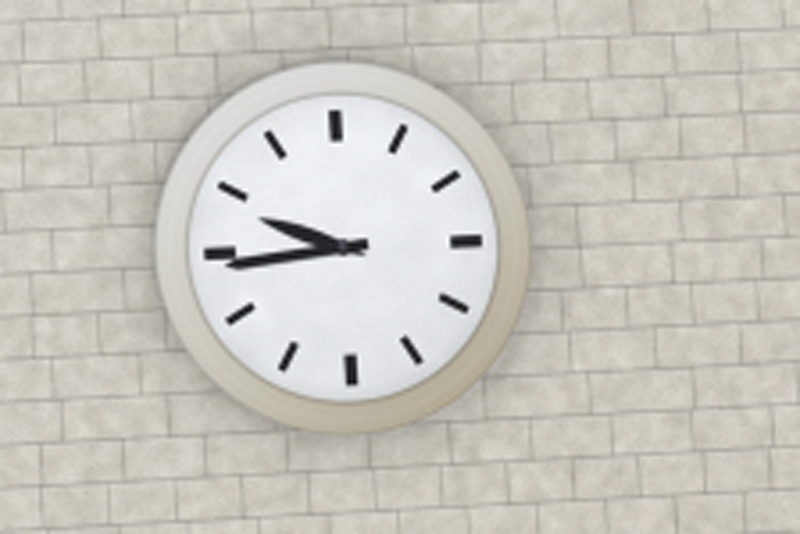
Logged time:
9h44
